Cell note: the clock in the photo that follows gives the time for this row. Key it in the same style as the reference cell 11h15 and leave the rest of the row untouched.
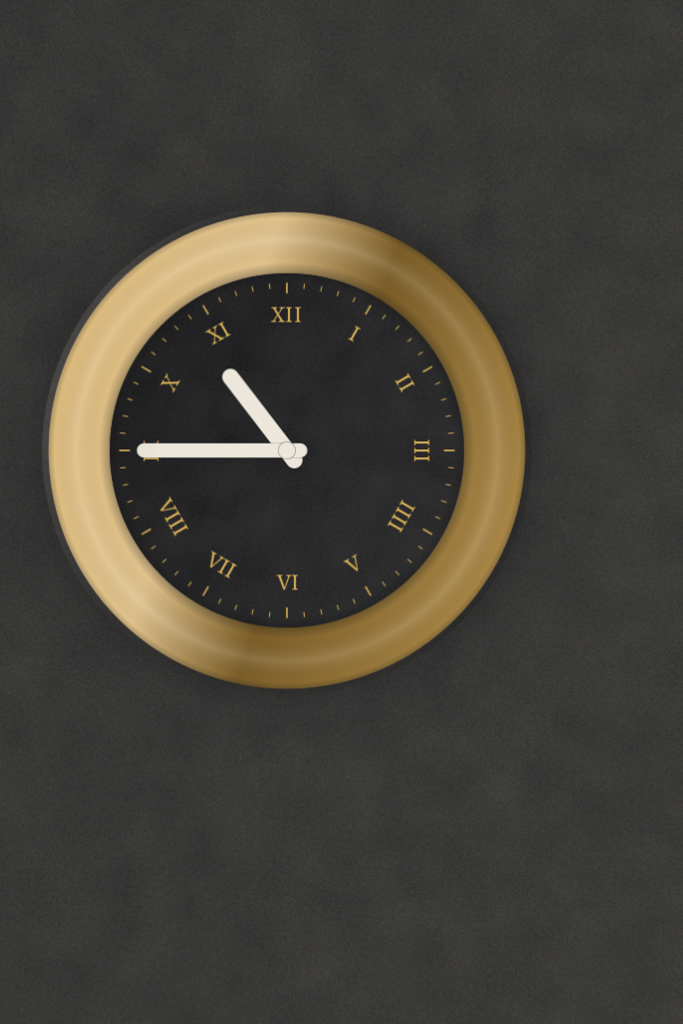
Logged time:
10h45
